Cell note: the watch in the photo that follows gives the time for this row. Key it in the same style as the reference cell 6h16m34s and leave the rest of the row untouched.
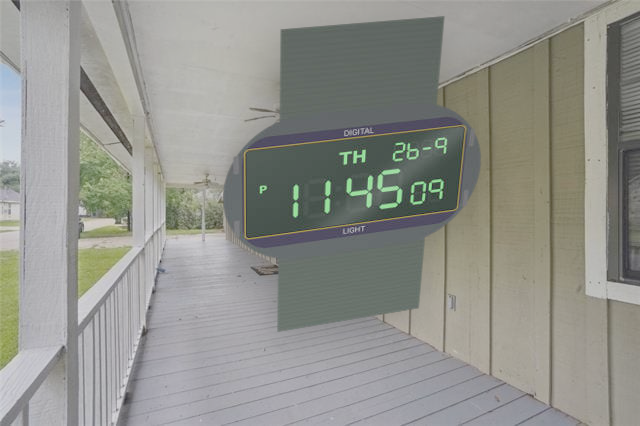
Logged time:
11h45m09s
